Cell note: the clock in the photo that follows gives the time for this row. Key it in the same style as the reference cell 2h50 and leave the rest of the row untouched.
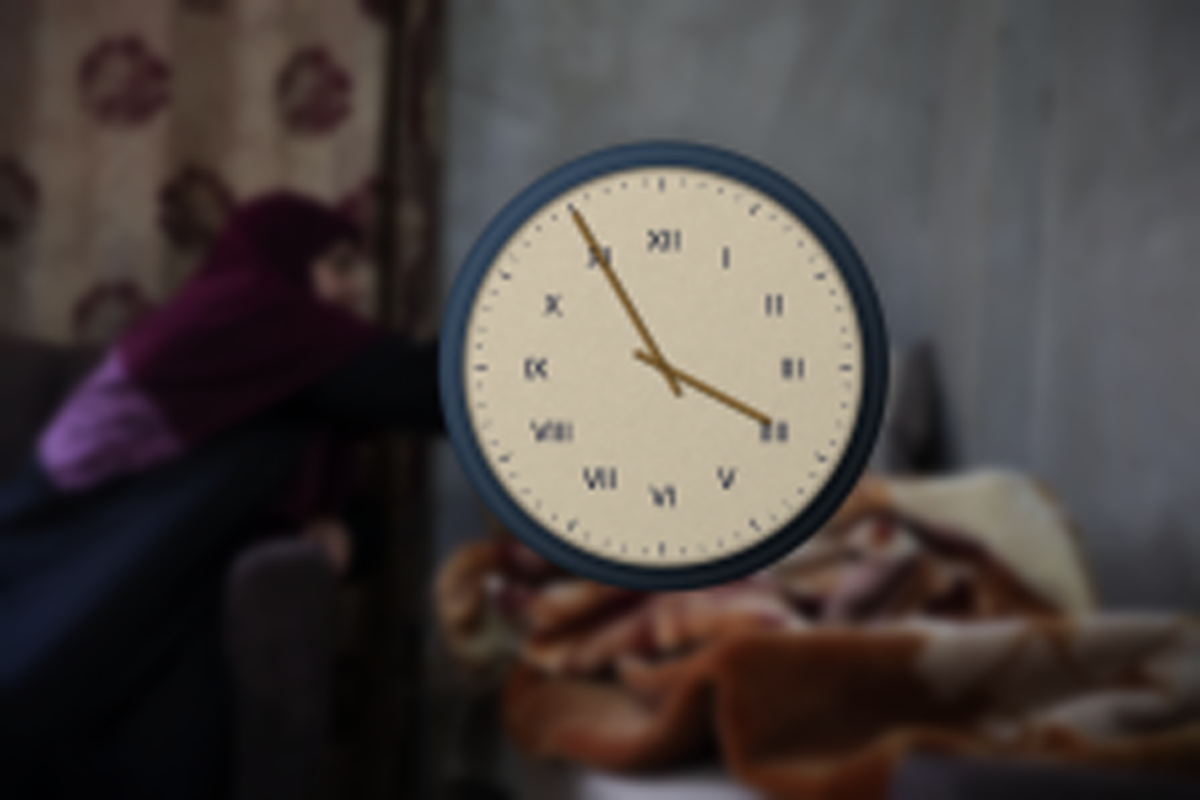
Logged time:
3h55
